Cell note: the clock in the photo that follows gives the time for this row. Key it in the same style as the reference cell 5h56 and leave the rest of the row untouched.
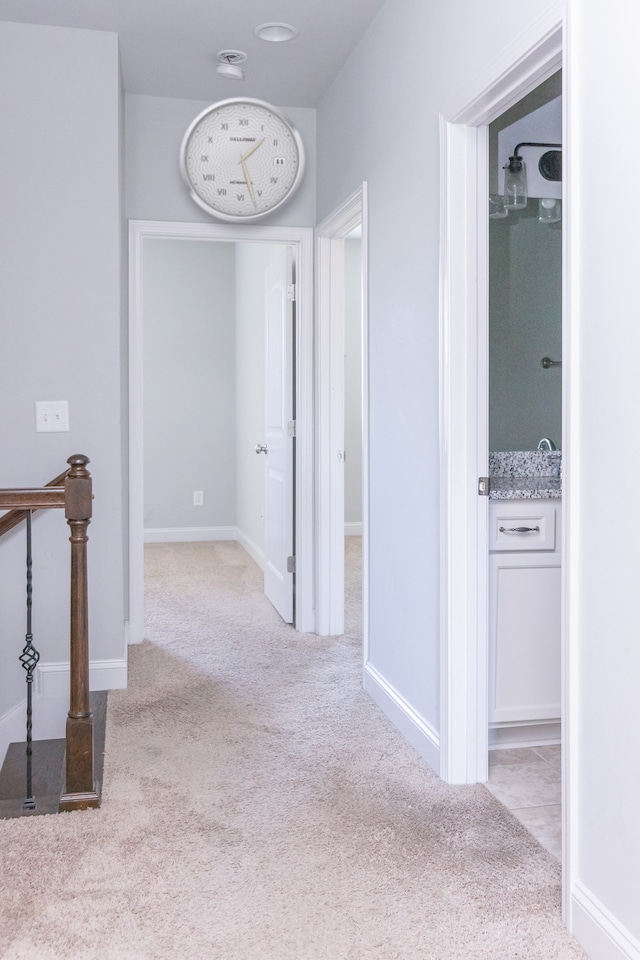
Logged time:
1h27
